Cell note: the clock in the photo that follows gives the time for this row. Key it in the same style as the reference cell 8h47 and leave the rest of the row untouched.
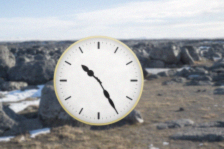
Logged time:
10h25
